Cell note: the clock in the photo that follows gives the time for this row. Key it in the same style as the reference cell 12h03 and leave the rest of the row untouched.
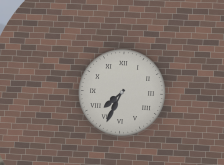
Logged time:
7h34
